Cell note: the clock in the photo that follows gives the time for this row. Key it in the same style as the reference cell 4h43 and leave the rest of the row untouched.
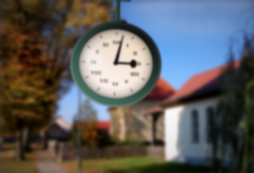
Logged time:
3h02
